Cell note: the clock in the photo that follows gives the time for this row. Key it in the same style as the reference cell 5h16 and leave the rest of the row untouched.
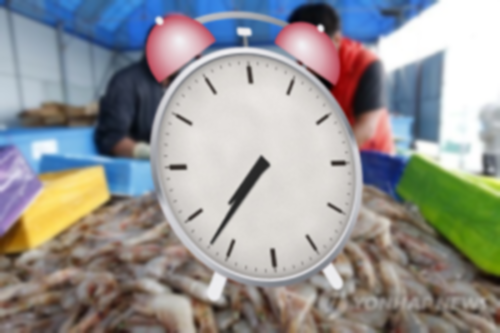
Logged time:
7h37
